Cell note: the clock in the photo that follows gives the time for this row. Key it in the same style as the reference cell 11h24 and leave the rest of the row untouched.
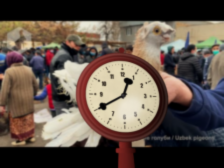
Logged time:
12h40
